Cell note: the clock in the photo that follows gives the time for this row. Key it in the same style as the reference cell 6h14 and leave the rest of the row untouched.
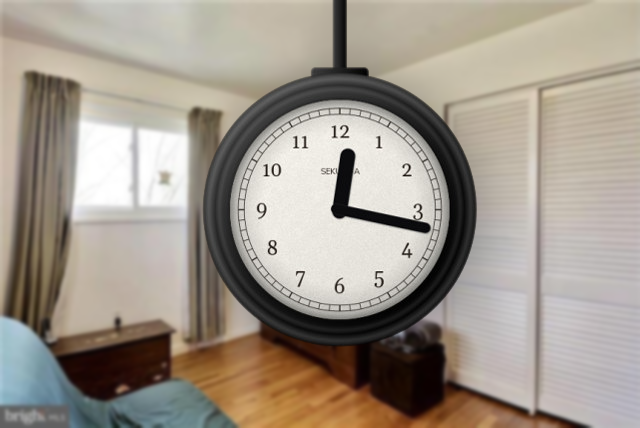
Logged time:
12h17
